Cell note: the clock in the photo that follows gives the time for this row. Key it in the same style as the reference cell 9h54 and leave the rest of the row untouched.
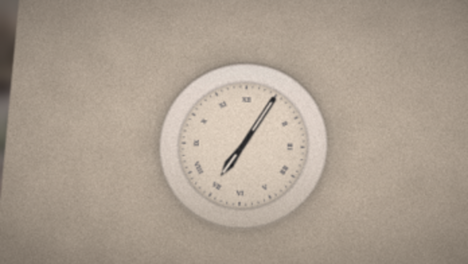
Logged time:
7h05
